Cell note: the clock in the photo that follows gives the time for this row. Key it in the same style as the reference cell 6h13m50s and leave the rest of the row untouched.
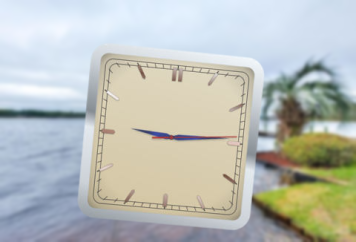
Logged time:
9h14m14s
